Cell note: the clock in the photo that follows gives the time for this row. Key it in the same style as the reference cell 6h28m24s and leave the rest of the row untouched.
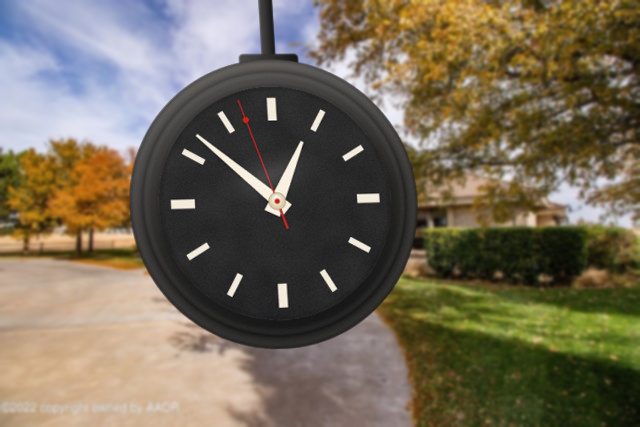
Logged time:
12h51m57s
